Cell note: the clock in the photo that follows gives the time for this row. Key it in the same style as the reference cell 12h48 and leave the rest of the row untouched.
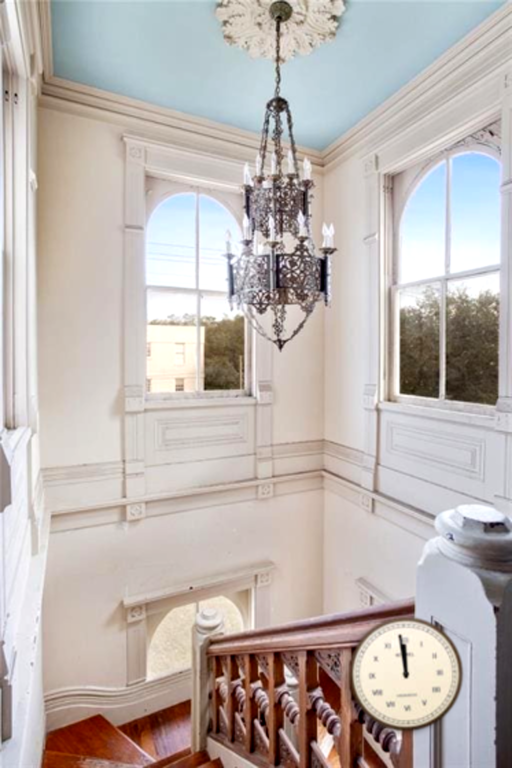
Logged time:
11h59
